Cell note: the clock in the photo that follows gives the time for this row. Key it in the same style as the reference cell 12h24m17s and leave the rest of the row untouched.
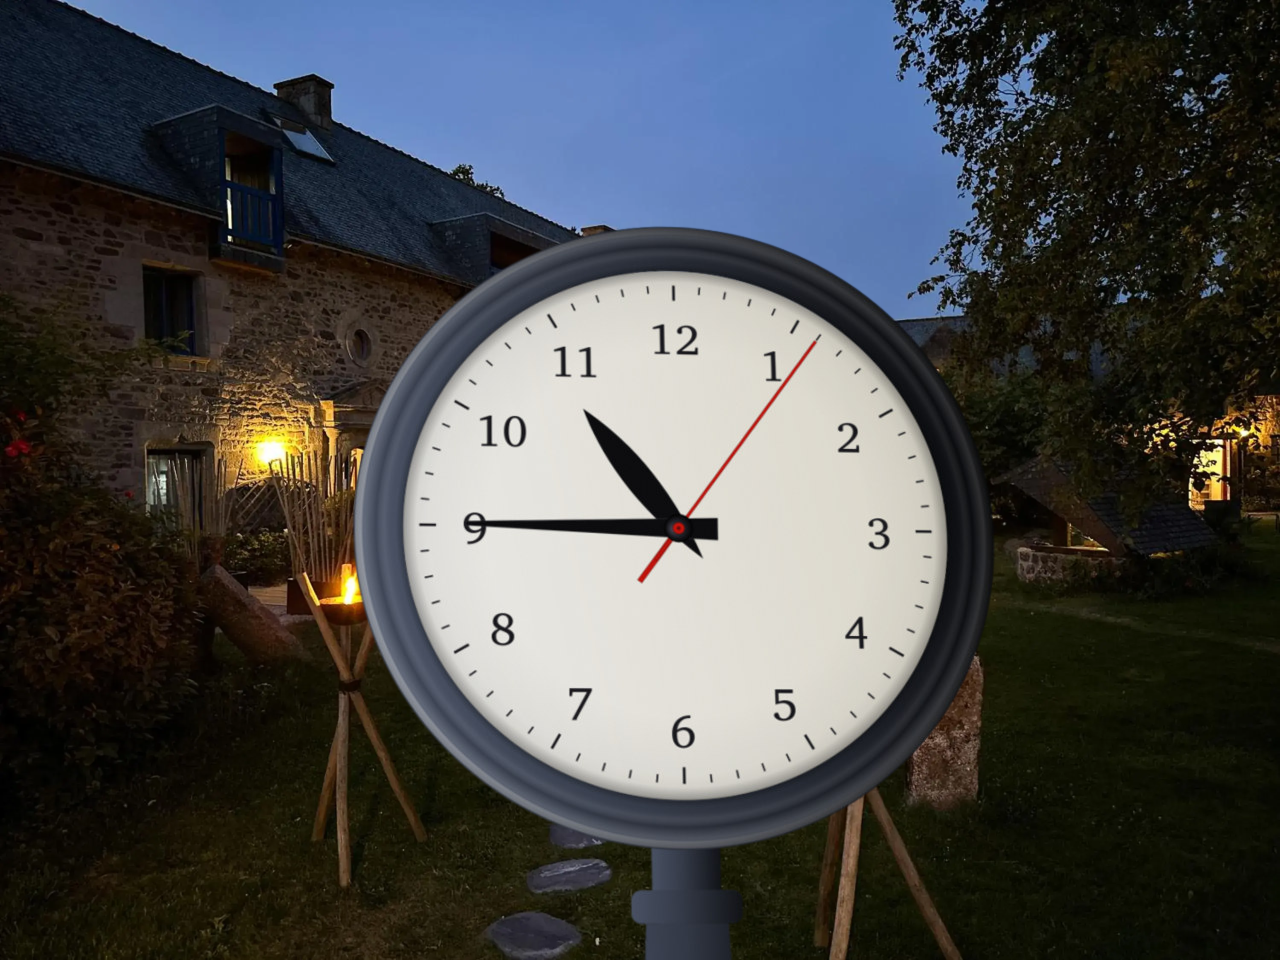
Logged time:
10h45m06s
